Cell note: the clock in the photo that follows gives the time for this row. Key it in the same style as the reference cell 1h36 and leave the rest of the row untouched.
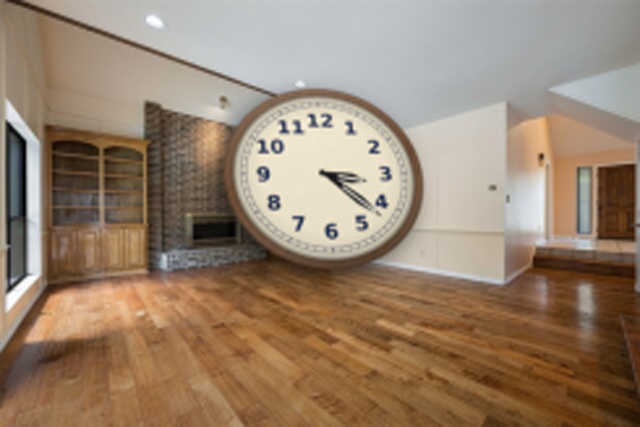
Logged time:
3h22
